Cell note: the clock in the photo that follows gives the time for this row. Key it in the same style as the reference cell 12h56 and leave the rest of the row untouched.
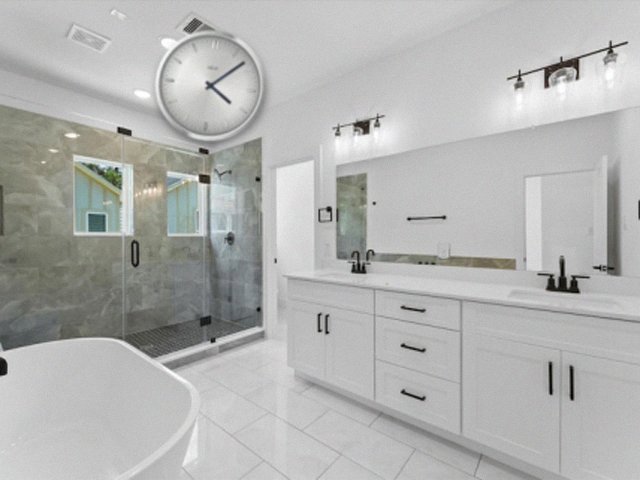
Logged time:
4h08
